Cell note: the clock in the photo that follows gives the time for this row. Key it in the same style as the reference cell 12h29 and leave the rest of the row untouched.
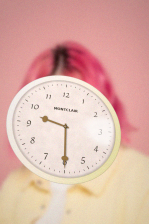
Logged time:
9h30
